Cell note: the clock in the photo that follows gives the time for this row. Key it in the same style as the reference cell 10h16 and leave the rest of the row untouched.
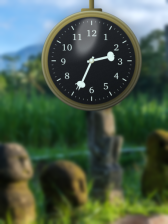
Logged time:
2h34
